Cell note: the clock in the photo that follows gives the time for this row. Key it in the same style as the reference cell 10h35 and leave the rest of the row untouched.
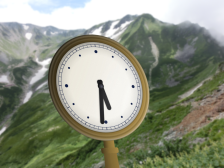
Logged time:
5h31
